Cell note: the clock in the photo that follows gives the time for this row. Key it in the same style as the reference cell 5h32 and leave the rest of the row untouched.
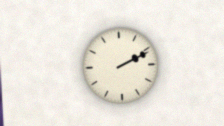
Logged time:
2h11
